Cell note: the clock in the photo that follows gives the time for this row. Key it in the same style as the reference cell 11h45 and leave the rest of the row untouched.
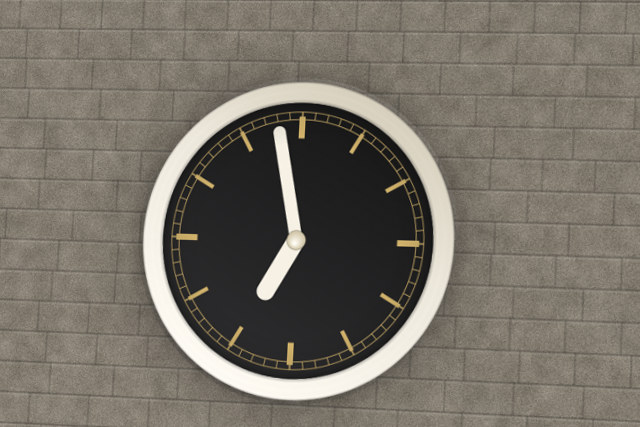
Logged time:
6h58
